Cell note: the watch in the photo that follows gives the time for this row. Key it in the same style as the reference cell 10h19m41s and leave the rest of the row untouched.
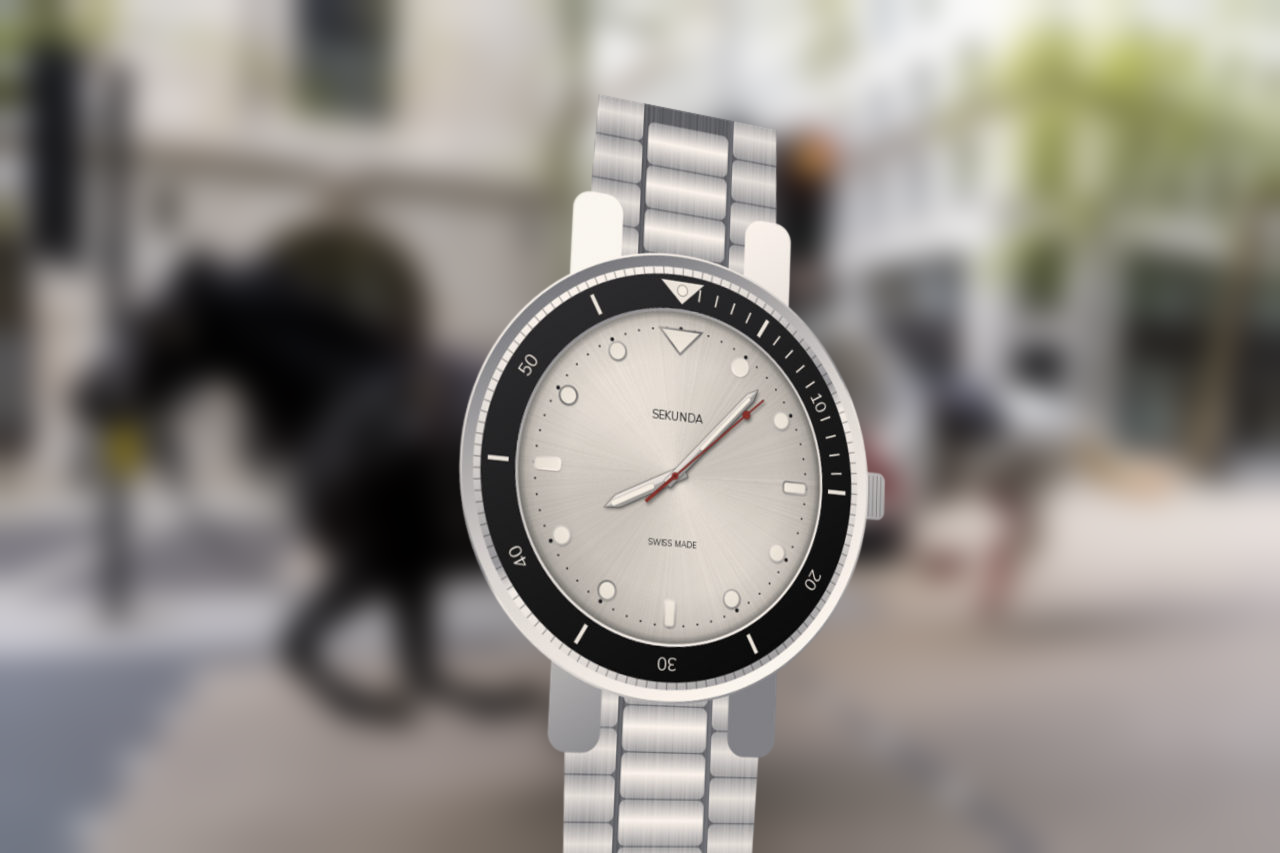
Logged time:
8h07m08s
